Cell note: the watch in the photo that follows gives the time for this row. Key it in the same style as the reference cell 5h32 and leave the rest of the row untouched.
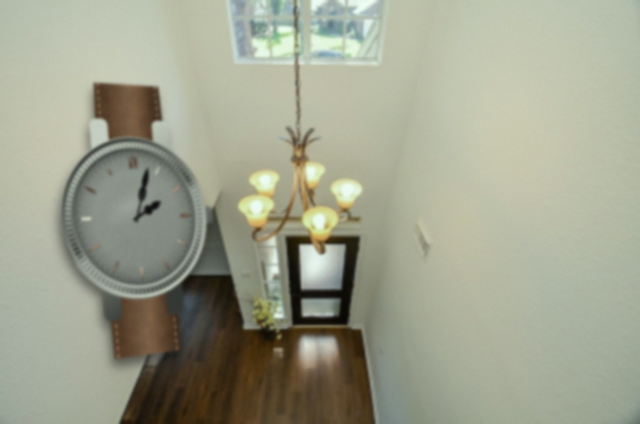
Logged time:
2h03
